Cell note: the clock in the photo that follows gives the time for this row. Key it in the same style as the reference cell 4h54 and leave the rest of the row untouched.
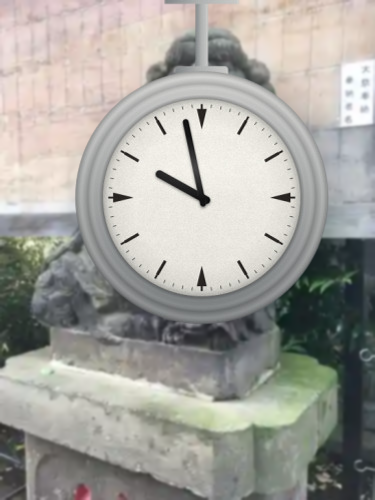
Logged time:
9h58
